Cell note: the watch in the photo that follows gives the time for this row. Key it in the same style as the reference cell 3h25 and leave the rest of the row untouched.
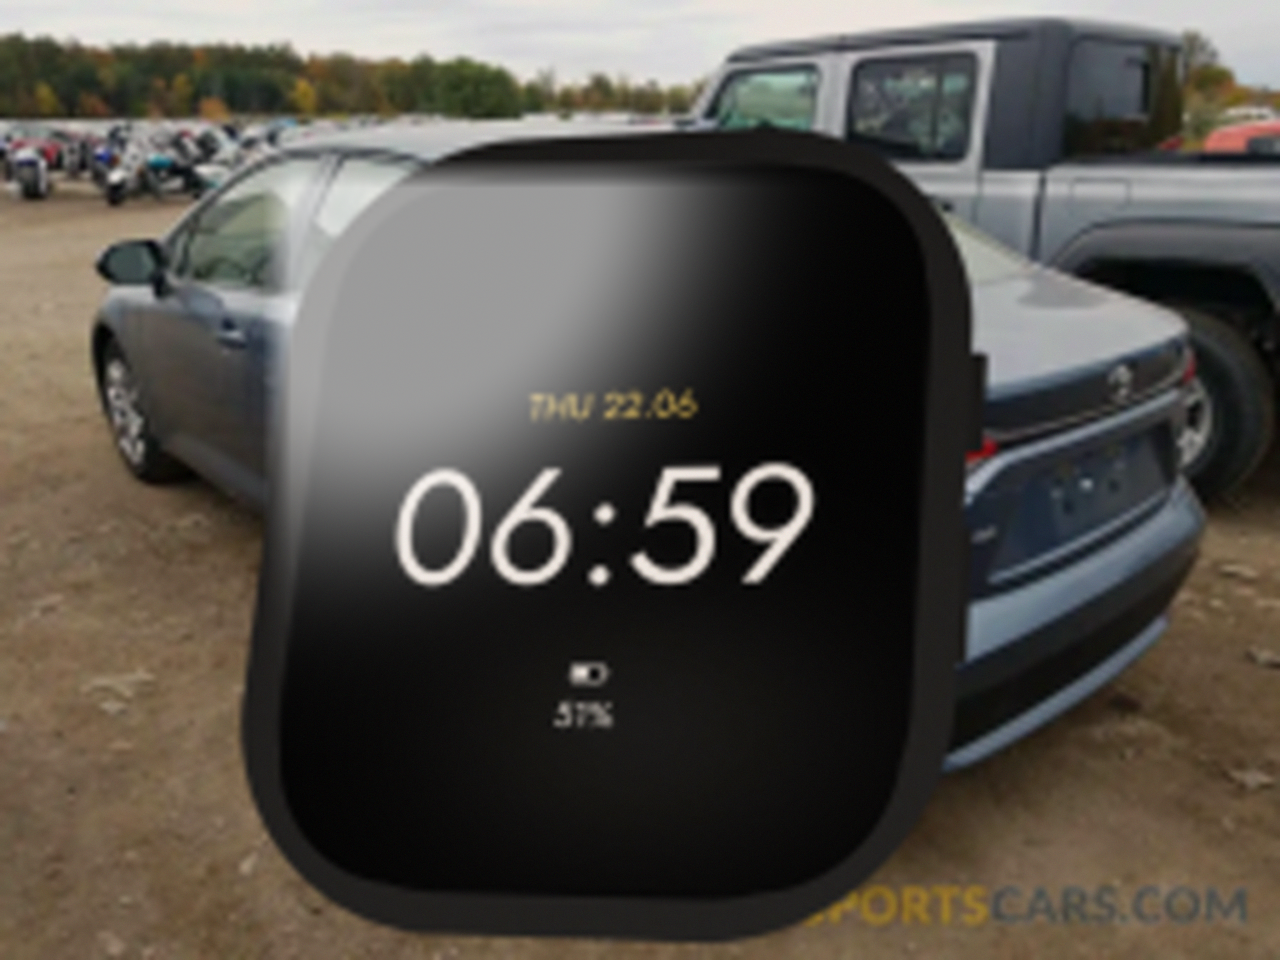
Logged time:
6h59
